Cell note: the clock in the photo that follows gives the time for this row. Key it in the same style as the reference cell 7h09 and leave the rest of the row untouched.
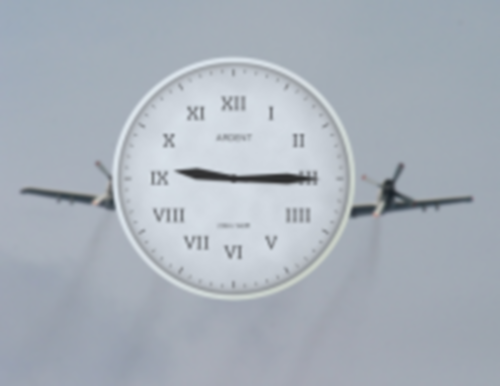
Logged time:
9h15
